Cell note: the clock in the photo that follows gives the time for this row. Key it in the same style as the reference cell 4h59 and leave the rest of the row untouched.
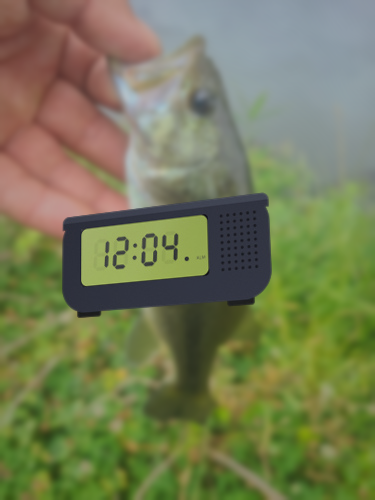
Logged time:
12h04
